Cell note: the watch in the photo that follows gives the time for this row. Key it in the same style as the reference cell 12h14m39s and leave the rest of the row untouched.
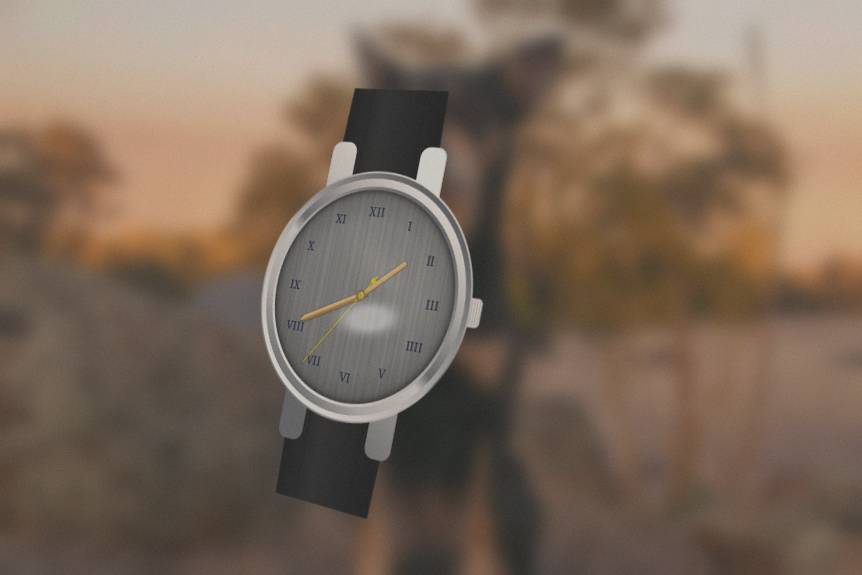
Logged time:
1h40m36s
